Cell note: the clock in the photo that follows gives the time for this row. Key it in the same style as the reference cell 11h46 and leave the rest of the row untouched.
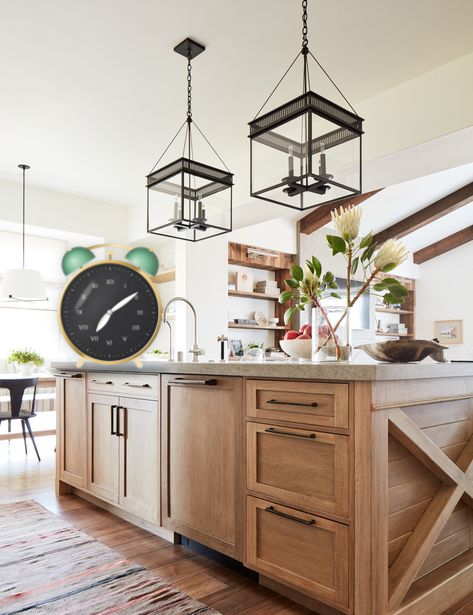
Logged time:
7h09
